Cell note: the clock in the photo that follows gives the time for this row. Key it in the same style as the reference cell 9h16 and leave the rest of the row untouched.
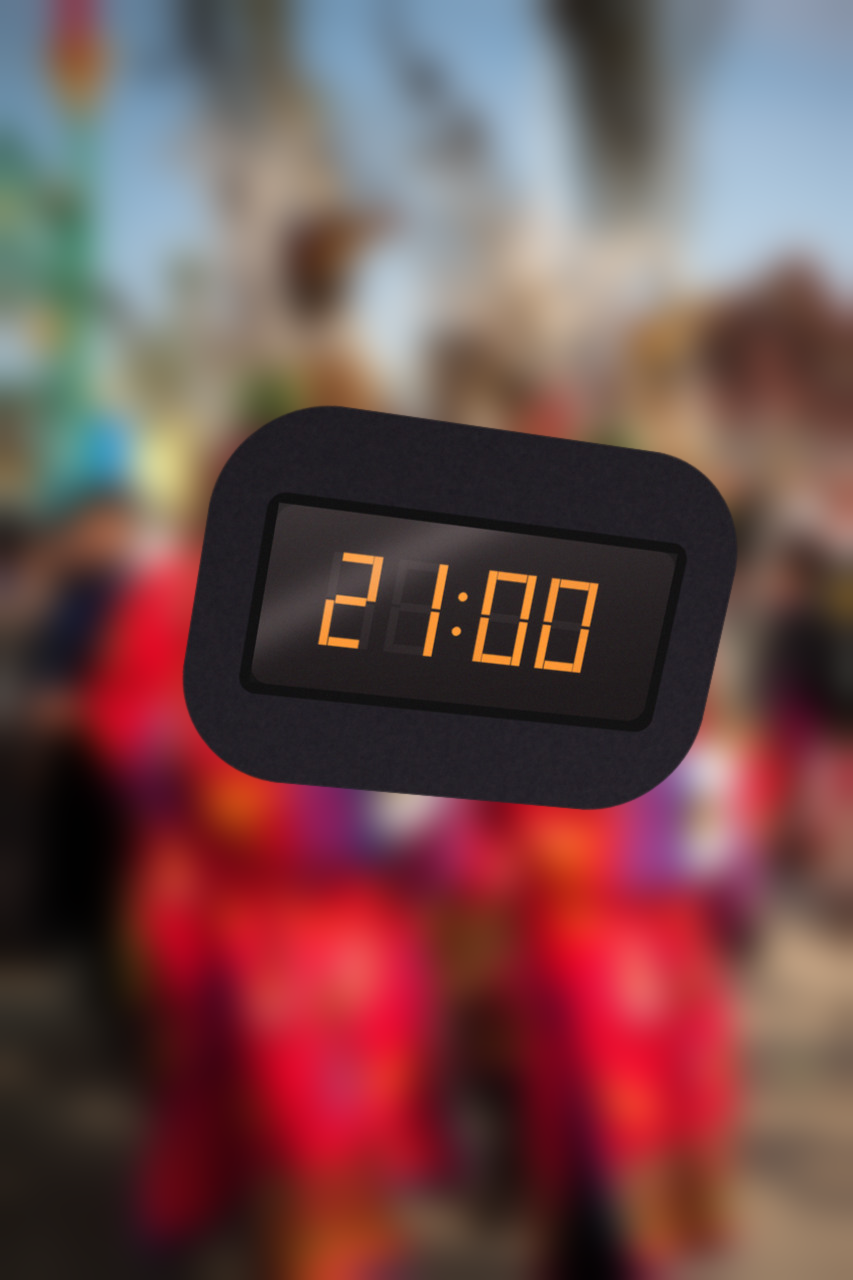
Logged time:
21h00
